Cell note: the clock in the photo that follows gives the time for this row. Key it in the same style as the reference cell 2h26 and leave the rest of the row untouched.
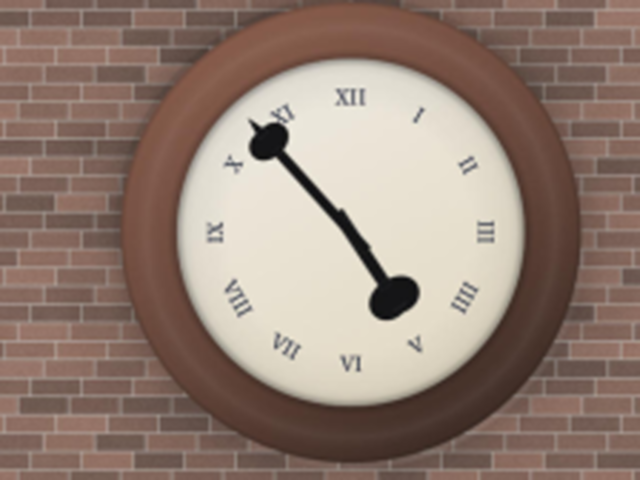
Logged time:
4h53
